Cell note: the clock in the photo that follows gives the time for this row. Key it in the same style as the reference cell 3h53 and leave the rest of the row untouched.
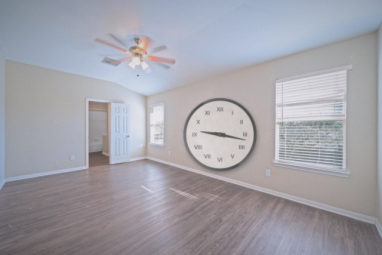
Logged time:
9h17
